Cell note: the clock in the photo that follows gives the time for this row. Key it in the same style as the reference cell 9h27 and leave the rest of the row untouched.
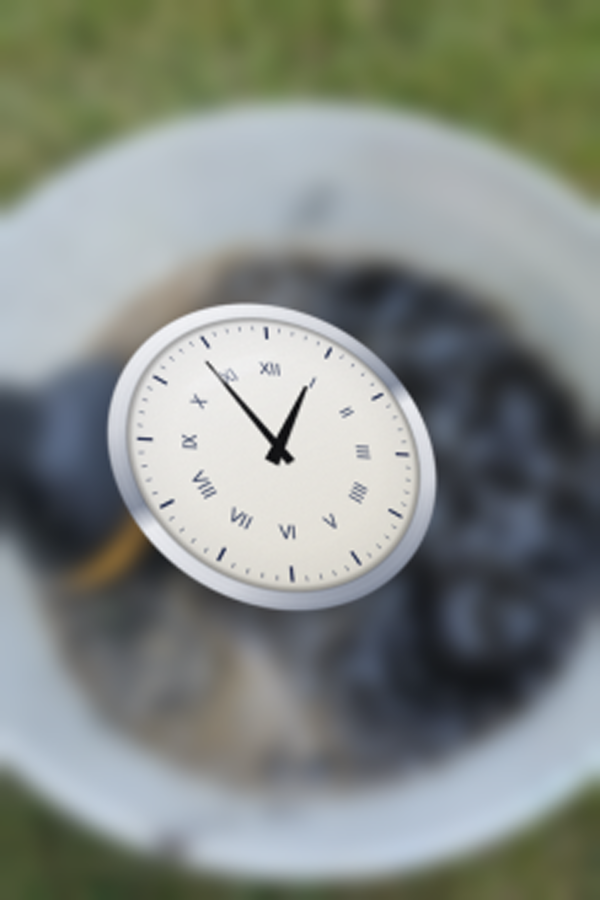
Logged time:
12h54
